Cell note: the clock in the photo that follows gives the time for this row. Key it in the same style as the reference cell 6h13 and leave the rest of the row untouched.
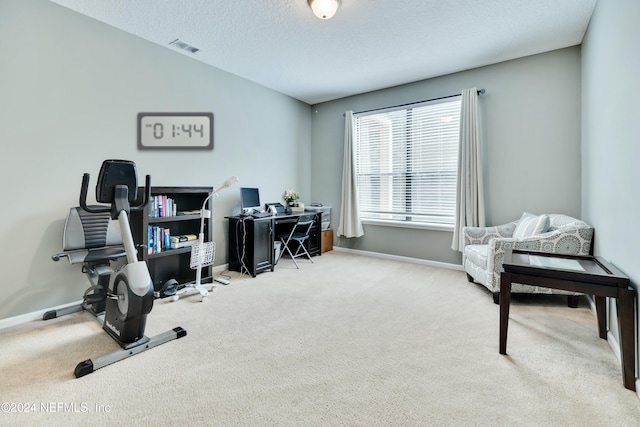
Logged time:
1h44
